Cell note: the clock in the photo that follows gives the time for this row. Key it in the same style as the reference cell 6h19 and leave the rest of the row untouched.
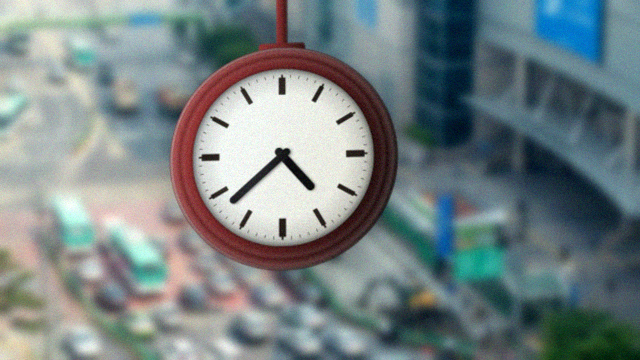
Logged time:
4h38
